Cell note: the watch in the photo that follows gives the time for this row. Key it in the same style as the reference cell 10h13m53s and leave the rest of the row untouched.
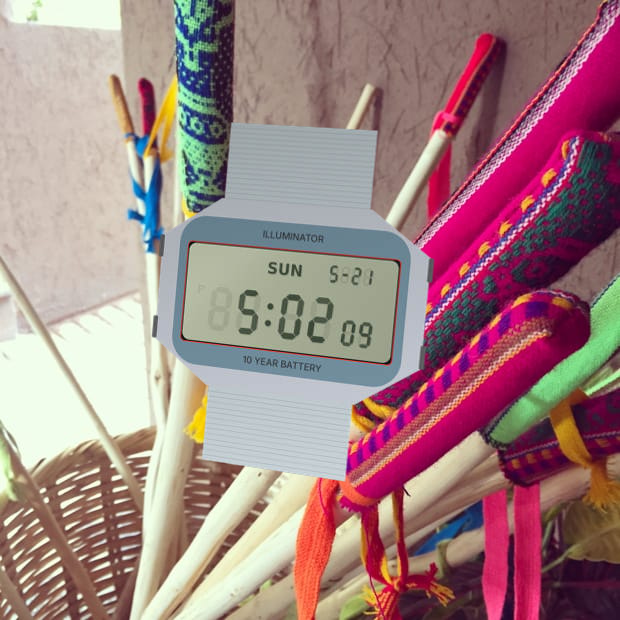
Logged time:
5h02m09s
